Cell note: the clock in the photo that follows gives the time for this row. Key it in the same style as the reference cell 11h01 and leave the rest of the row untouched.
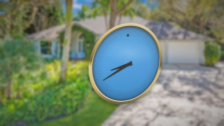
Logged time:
8h41
